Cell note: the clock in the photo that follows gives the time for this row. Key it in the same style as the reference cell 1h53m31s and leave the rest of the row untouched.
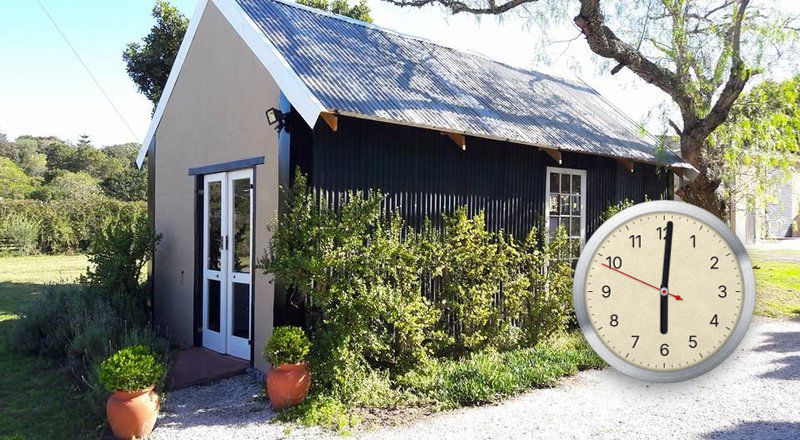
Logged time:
6h00m49s
